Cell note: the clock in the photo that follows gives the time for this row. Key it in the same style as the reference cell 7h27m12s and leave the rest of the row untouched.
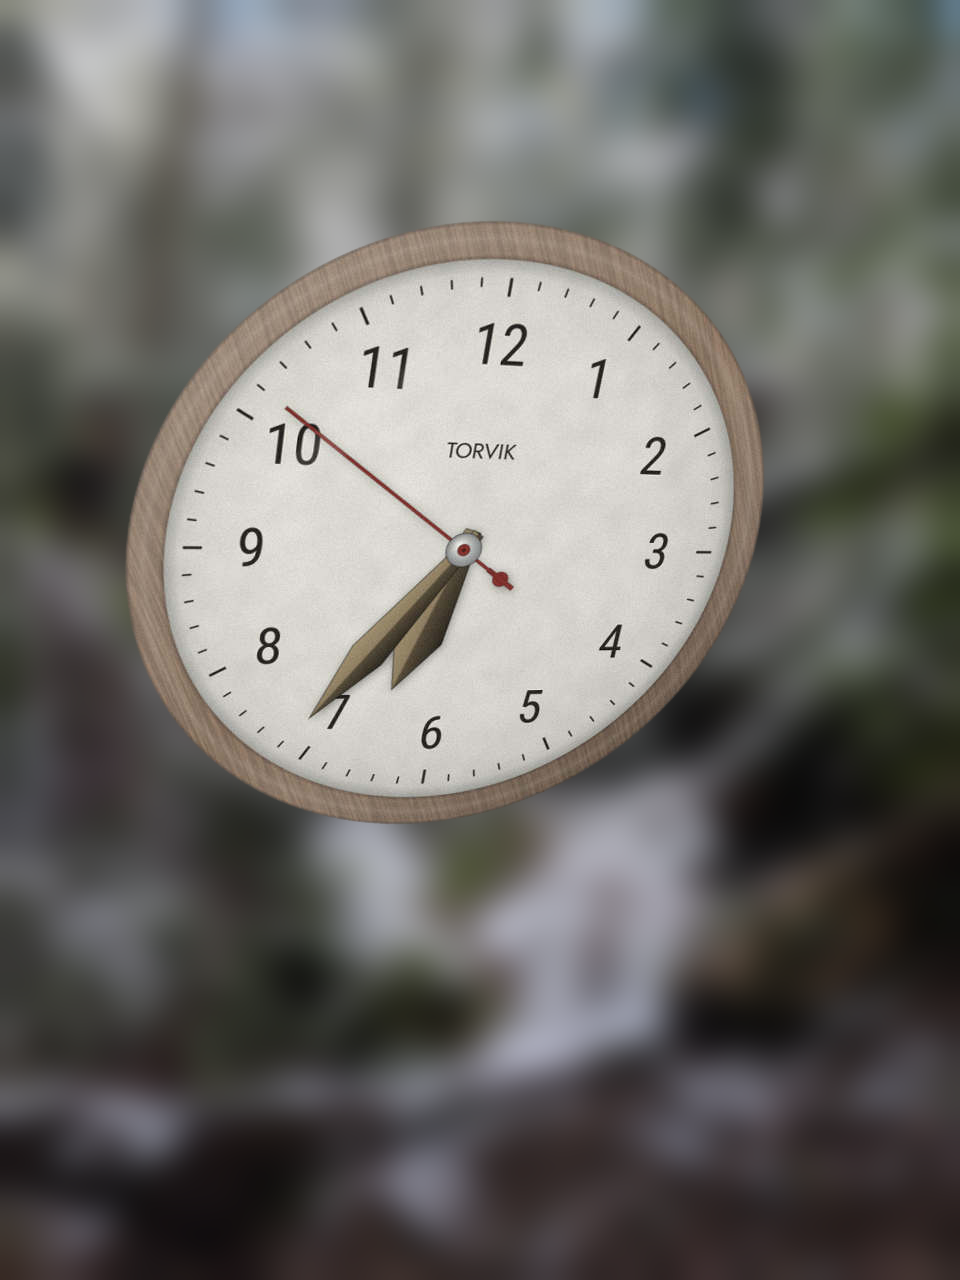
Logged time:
6h35m51s
